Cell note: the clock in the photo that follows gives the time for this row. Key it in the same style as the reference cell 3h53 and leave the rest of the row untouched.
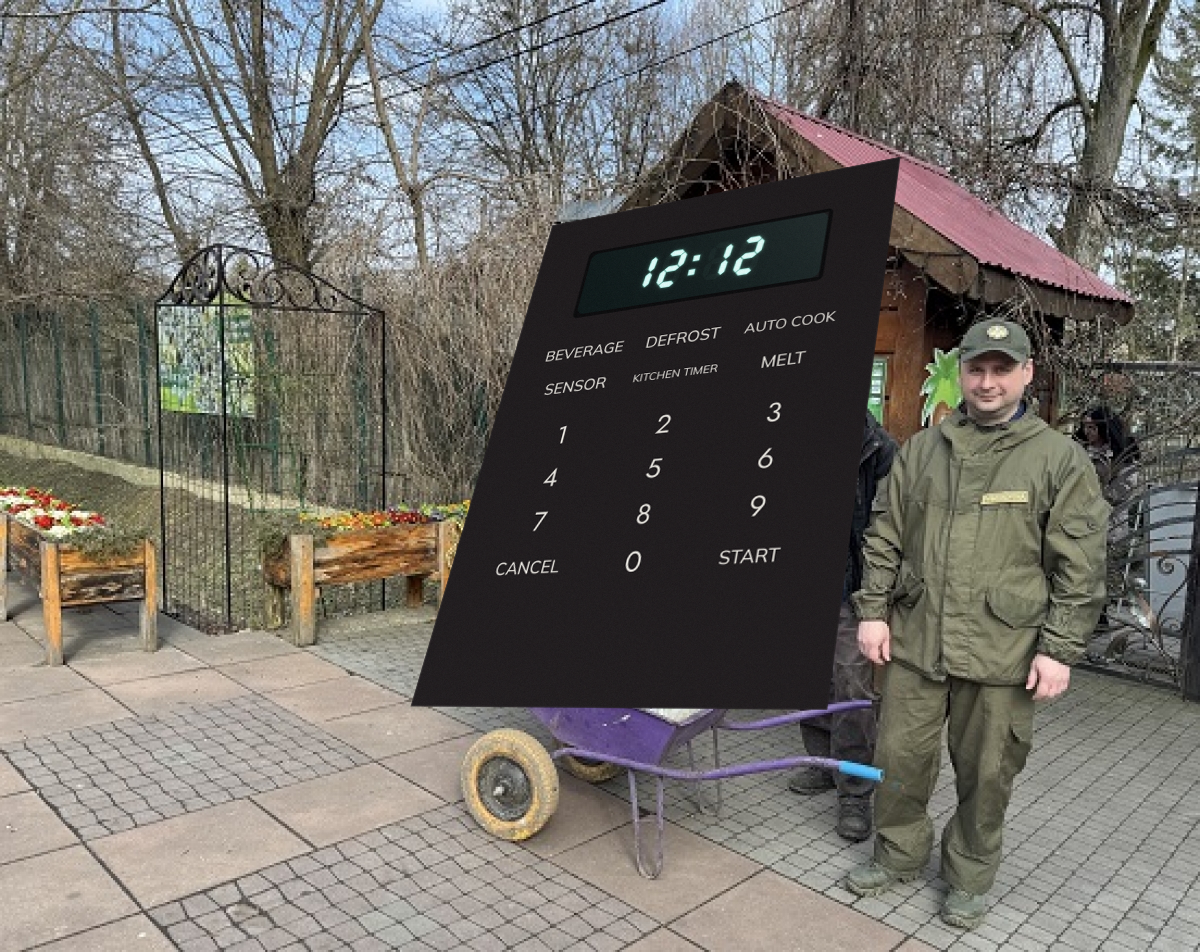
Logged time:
12h12
